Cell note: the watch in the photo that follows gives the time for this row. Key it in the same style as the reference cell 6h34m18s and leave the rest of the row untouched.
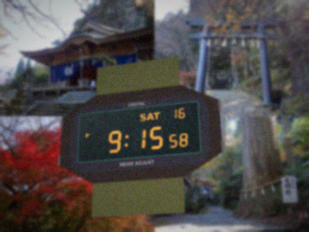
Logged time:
9h15m58s
